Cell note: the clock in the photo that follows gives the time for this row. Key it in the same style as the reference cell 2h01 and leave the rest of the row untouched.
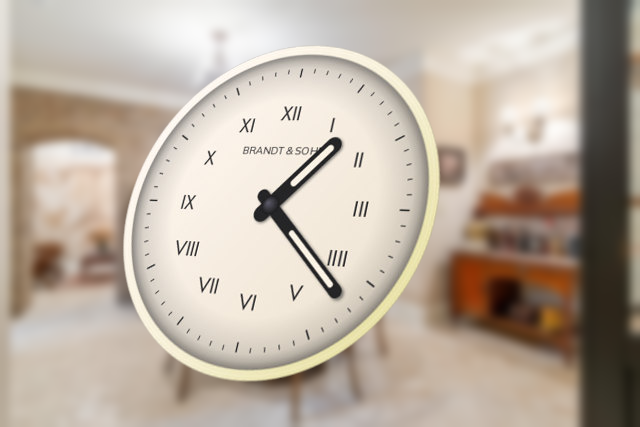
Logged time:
1h22
